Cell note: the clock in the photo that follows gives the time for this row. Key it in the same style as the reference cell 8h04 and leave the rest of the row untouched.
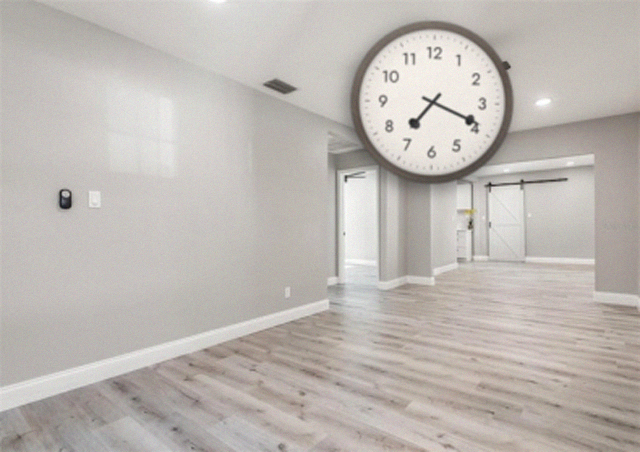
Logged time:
7h19
